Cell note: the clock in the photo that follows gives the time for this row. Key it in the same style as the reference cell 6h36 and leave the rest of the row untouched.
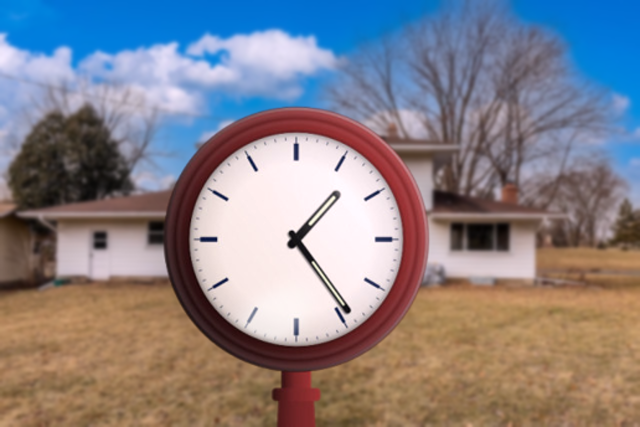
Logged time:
1h24
